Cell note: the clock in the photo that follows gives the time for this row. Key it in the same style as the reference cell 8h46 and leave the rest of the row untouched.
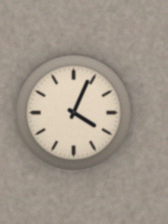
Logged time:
4h04
